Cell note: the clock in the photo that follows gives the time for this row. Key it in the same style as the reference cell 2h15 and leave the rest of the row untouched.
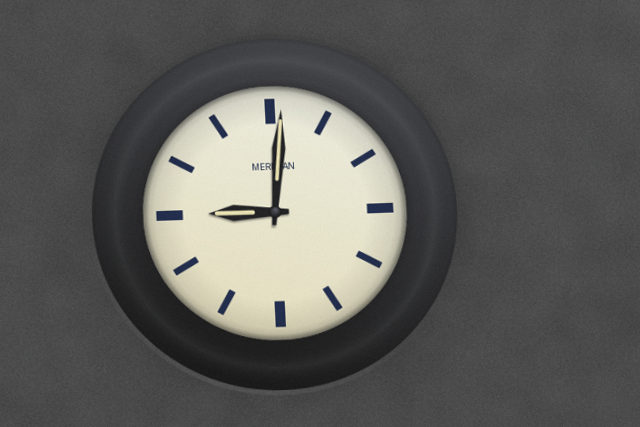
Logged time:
9h01
